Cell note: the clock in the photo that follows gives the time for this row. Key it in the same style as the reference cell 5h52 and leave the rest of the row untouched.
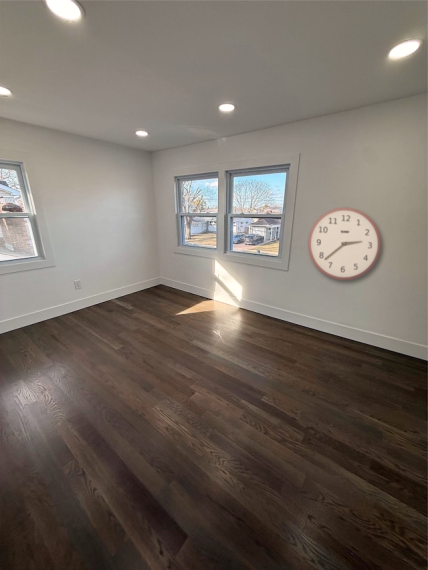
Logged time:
2h38
